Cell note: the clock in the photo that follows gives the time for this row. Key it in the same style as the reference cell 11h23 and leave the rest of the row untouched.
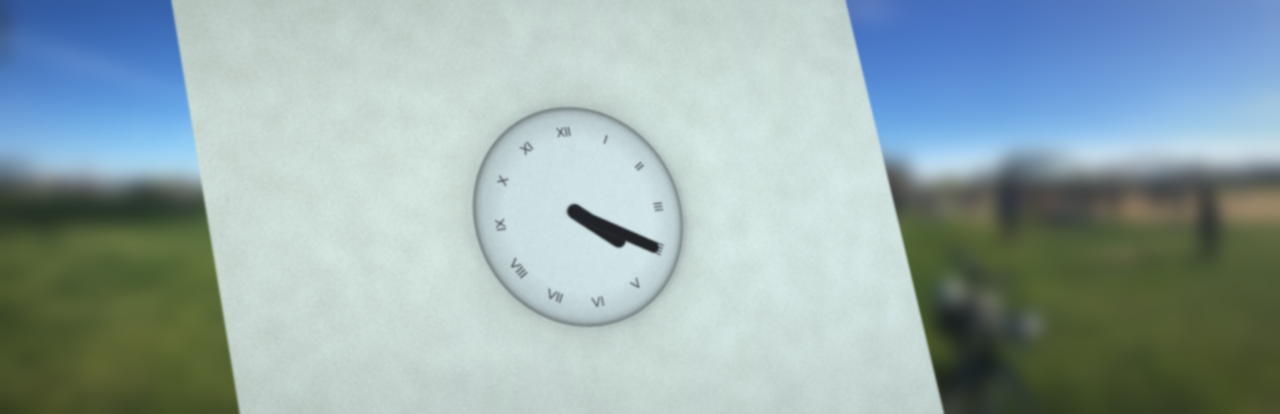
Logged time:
4h20
